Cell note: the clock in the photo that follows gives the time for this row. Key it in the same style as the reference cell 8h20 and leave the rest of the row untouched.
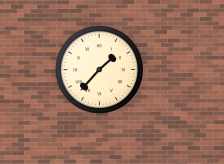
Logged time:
1h37
